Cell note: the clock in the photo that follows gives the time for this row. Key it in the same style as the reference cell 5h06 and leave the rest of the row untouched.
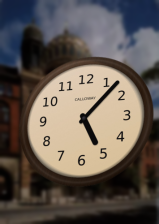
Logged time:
5h07
